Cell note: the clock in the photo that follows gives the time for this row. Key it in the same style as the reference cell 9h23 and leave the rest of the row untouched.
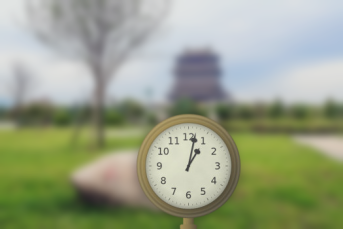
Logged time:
1h02
